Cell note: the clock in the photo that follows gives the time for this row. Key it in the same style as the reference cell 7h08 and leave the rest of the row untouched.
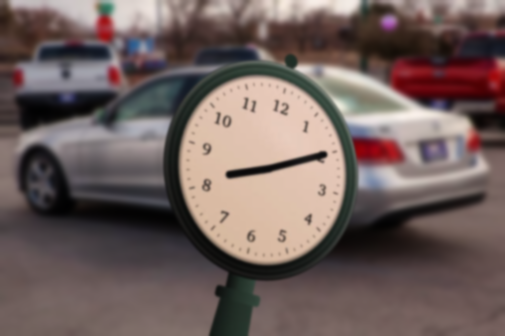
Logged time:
8h10
